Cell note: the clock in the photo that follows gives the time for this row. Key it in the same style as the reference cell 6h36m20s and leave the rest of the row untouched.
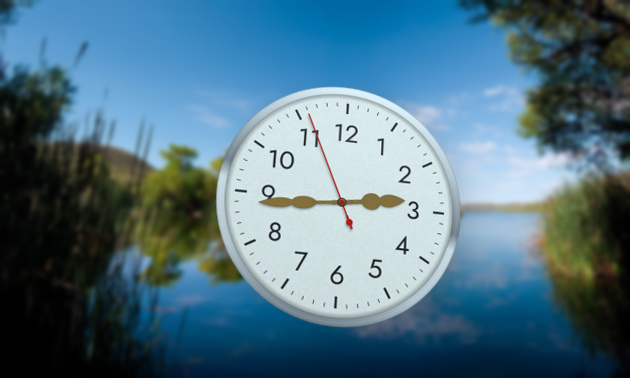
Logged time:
2h43m56s
